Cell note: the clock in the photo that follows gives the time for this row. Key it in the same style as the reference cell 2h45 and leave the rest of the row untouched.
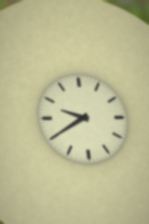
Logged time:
9h40
